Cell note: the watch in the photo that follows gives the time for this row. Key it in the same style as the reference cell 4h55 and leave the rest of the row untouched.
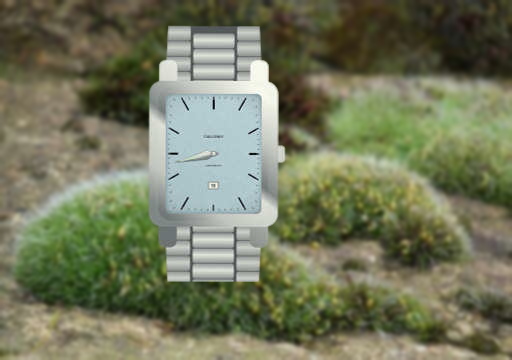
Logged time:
8h43
